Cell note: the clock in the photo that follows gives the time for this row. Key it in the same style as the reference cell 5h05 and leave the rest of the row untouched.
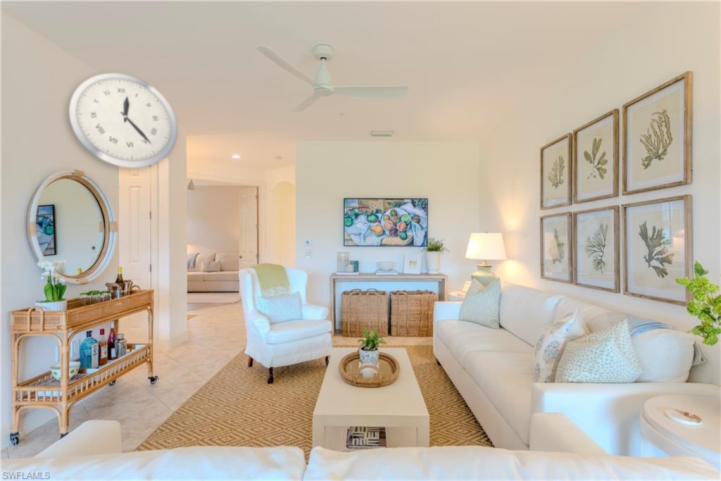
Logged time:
12h24
